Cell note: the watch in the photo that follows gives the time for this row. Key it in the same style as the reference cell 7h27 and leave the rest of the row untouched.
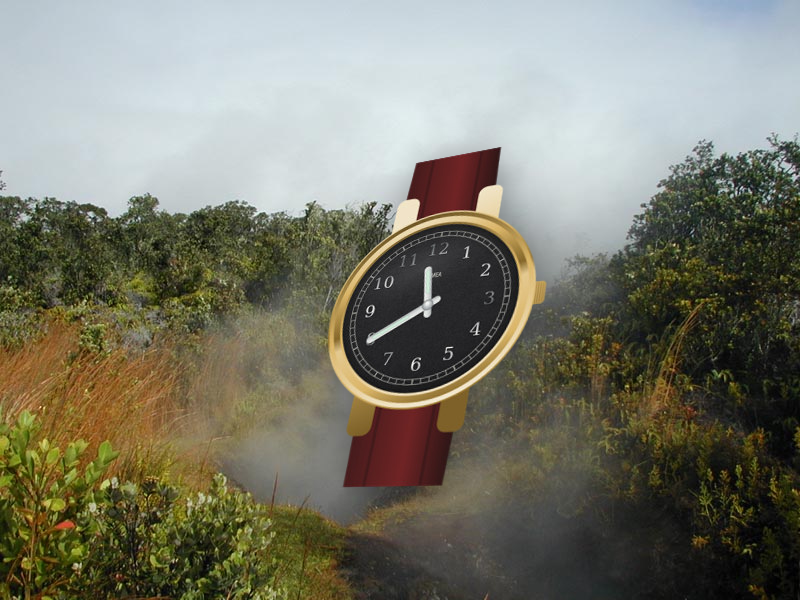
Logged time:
11h40
